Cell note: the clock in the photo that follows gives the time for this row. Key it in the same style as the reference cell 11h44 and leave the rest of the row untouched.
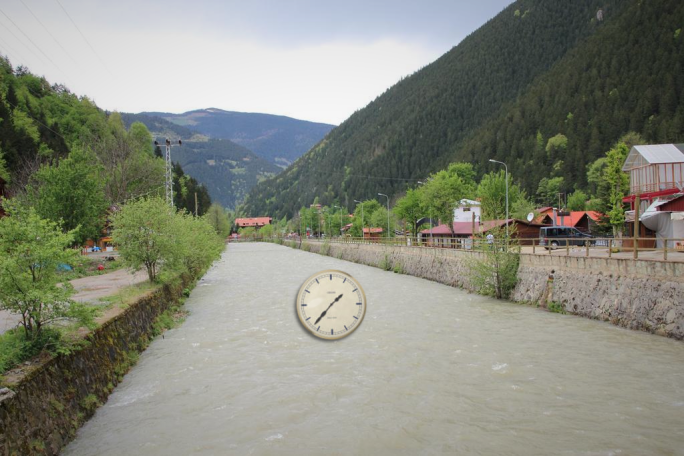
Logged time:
1h37
